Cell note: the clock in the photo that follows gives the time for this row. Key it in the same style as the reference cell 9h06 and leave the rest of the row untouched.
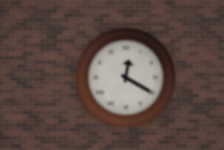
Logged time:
12h20
